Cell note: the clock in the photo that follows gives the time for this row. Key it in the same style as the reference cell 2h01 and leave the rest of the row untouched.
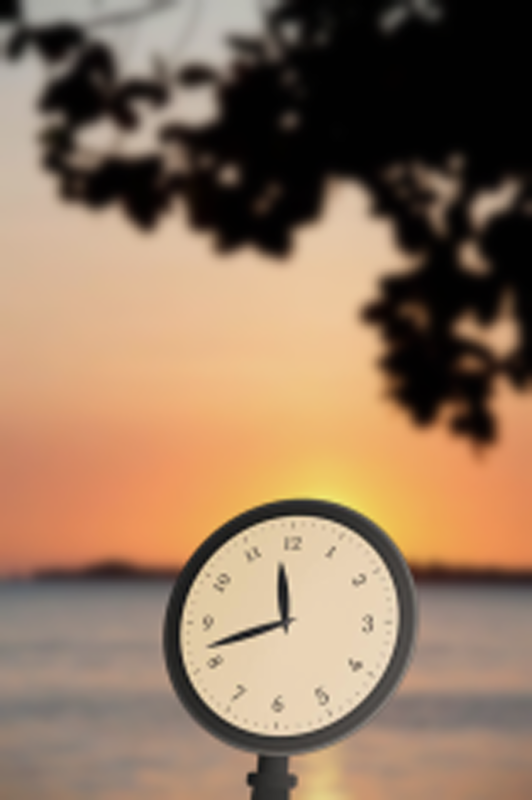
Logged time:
11h42
